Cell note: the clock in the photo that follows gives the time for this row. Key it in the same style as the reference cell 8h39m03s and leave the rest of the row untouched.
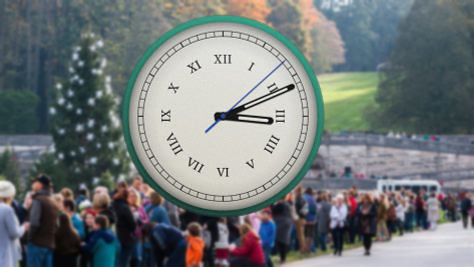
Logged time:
3h11m08s
